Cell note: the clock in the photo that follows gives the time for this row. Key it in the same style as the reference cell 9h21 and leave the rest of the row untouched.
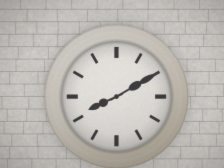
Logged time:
8h10
